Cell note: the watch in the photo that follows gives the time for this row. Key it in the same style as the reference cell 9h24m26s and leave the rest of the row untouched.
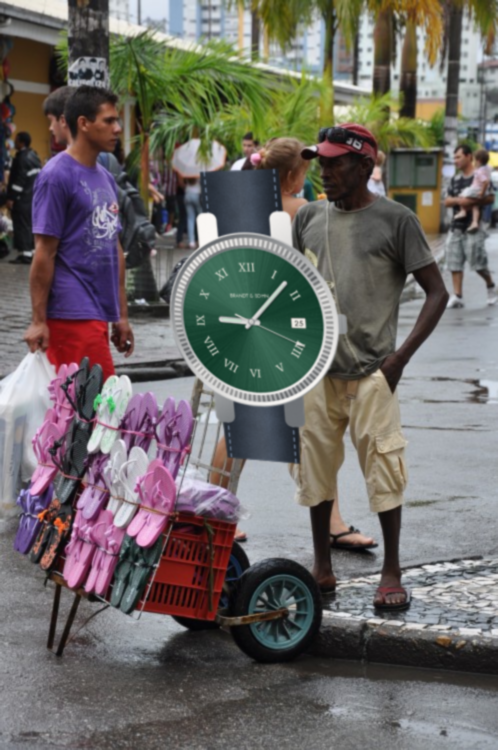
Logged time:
9h07m19s
